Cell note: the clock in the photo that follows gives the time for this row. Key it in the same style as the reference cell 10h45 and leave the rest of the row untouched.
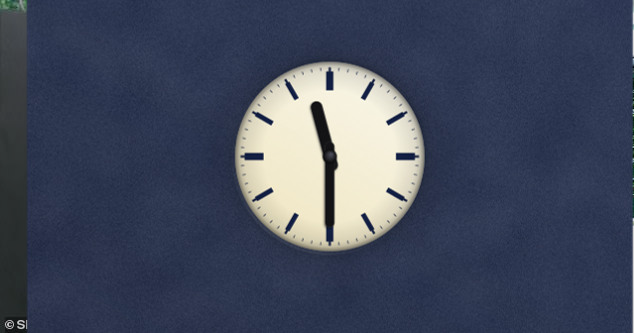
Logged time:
11h30
